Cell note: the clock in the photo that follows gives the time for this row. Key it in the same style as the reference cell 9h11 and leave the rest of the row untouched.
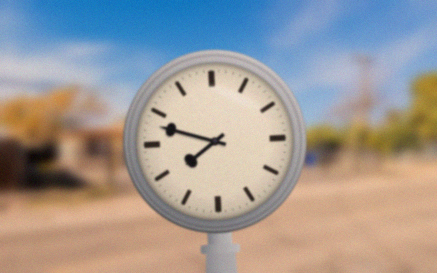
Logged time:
7h48
